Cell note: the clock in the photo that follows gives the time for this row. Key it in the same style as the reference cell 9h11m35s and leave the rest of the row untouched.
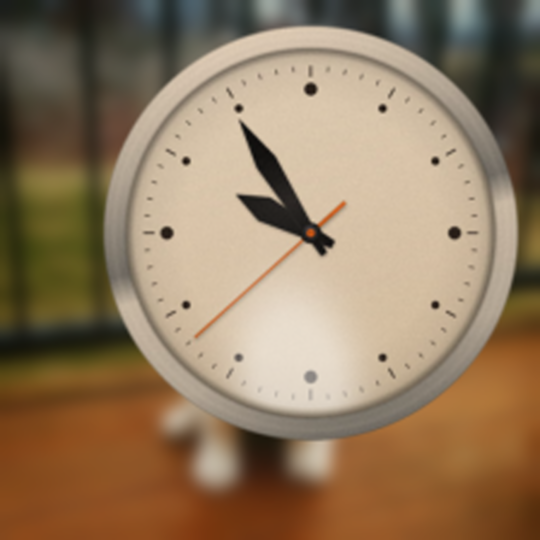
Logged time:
9h54m38s
